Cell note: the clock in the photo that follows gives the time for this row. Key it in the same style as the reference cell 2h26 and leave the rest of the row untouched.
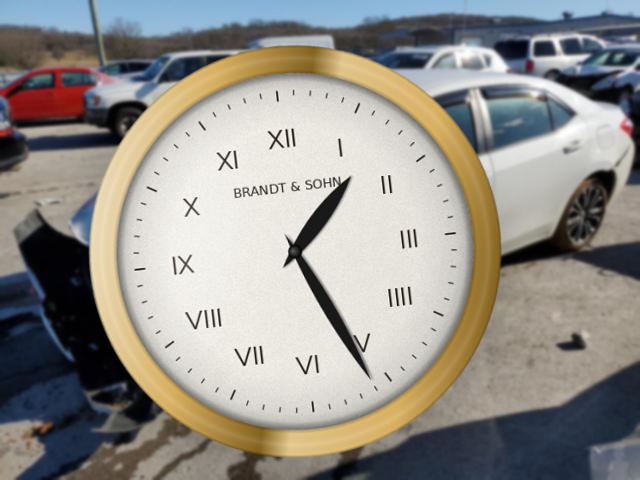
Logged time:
1h26
